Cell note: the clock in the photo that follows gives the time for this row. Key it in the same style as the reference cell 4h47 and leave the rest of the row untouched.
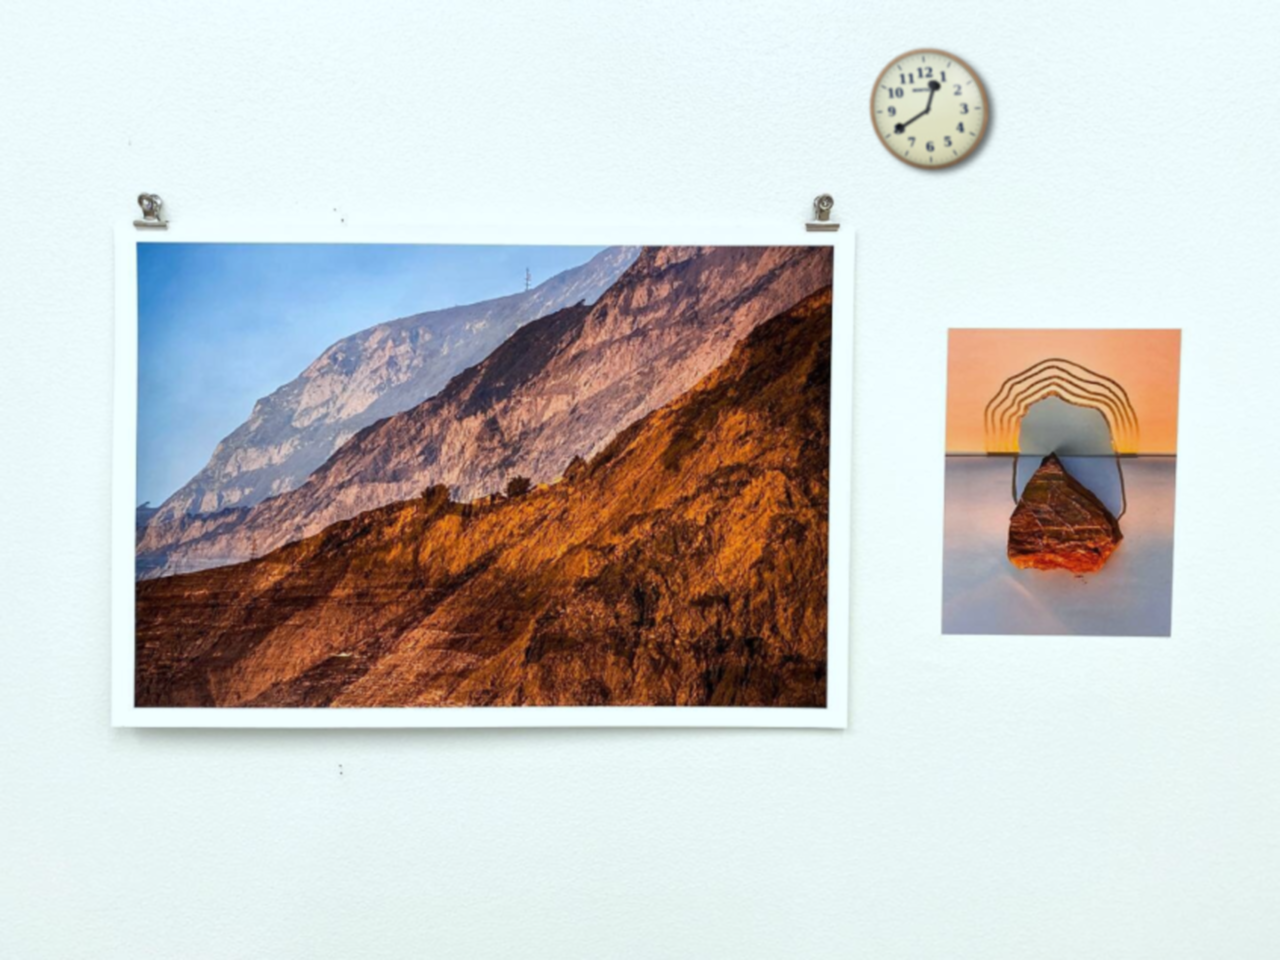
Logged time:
12h40
